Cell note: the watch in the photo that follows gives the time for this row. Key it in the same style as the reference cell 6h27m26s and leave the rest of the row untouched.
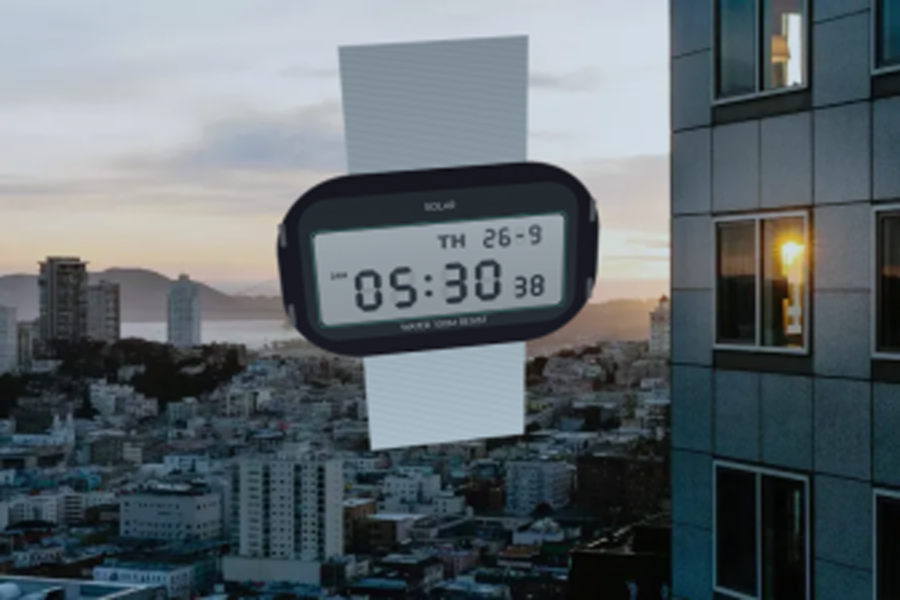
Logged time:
5h30m38s
